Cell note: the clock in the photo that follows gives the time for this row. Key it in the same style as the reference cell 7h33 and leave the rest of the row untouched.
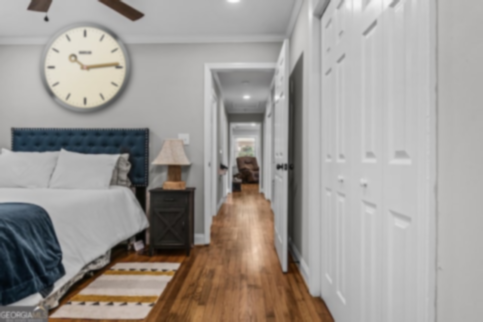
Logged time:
10h14
